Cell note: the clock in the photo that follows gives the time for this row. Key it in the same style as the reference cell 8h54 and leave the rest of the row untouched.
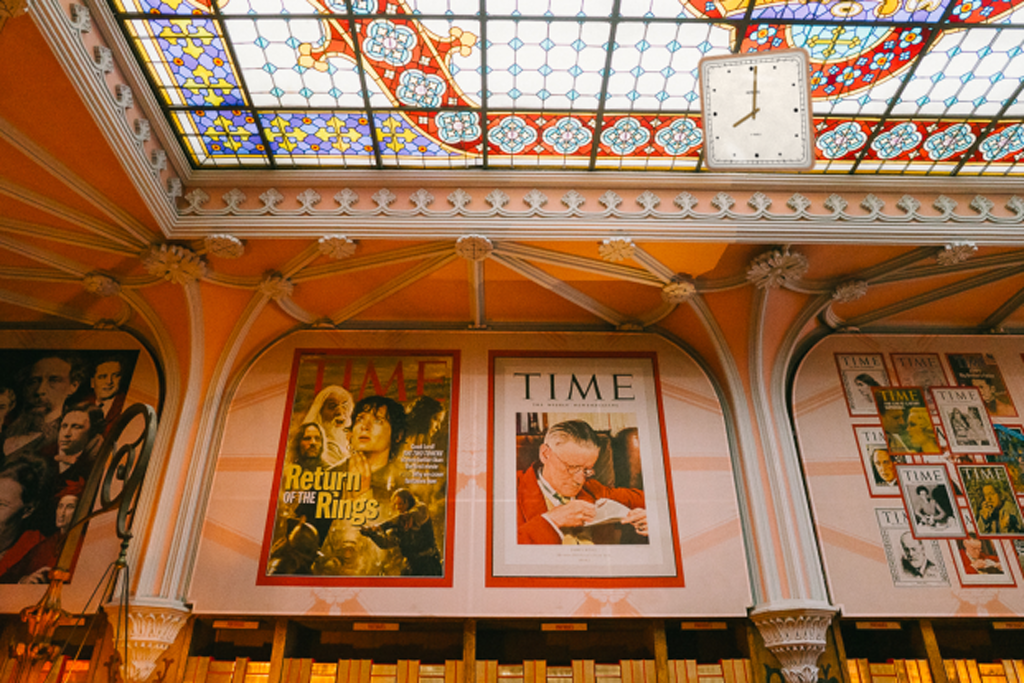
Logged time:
8h01
